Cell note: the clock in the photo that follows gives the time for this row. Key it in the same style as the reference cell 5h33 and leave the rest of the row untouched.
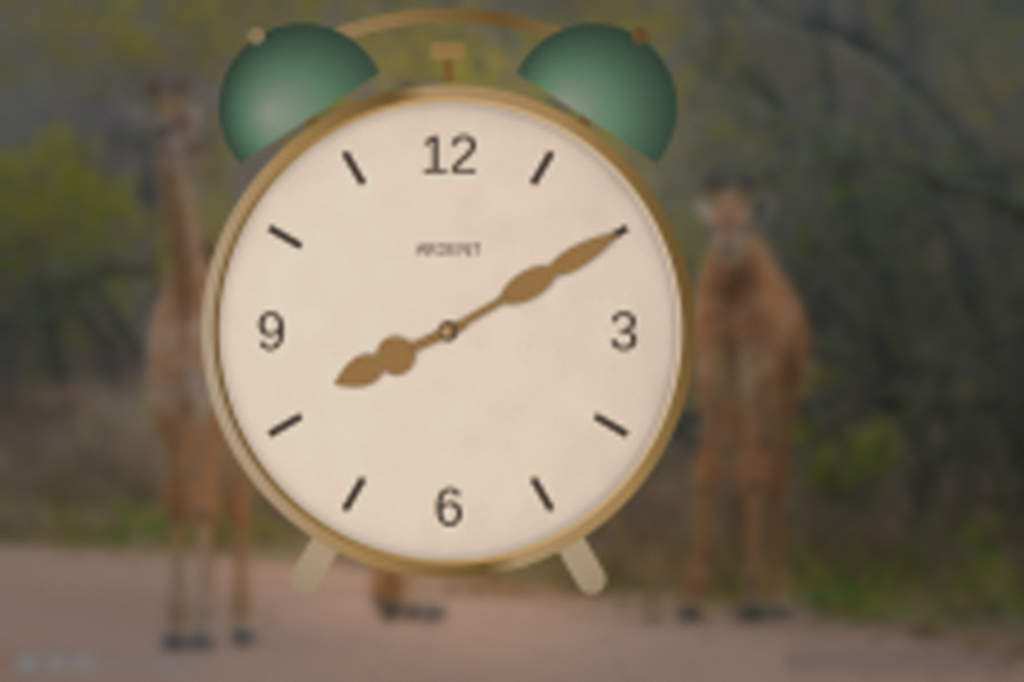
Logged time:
8h10
